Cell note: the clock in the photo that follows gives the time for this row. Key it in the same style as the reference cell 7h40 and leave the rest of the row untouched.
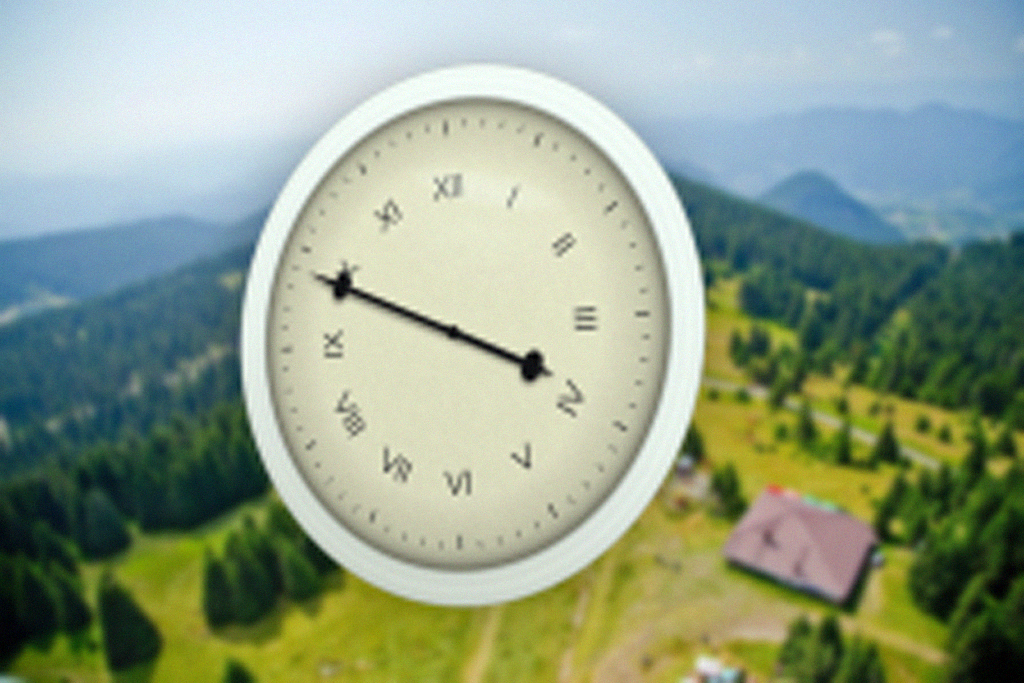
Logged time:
3h49
